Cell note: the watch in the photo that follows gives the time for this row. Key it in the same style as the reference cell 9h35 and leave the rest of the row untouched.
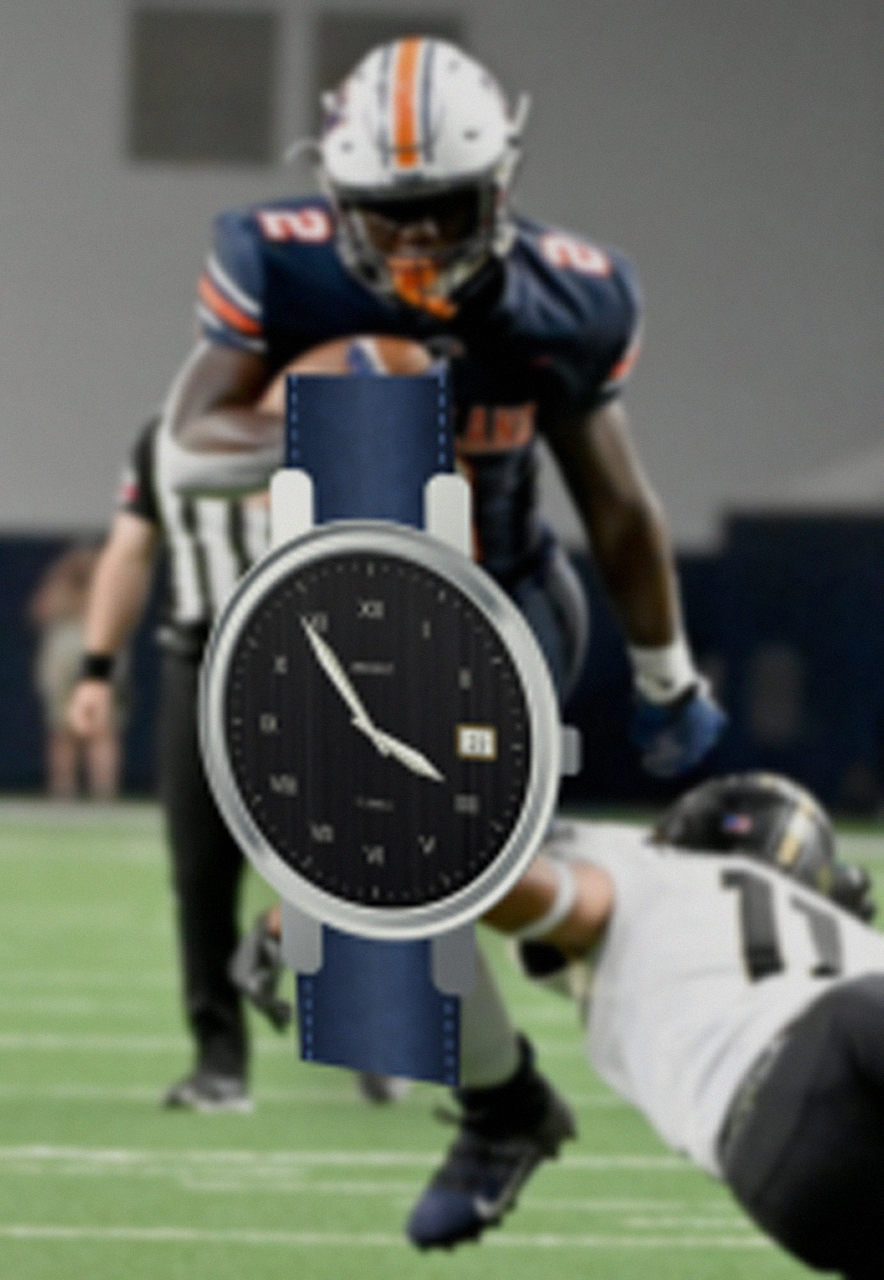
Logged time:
3h54
